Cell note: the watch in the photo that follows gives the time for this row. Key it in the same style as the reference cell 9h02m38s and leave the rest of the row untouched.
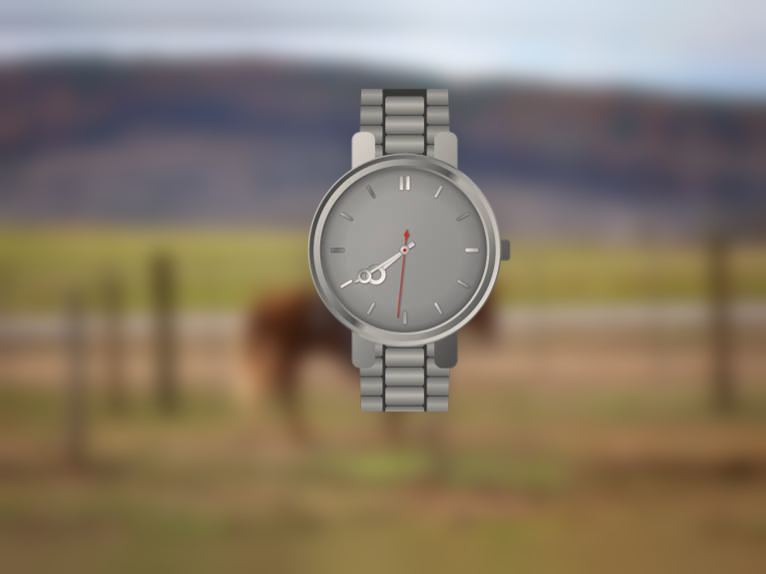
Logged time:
7h39m31s
